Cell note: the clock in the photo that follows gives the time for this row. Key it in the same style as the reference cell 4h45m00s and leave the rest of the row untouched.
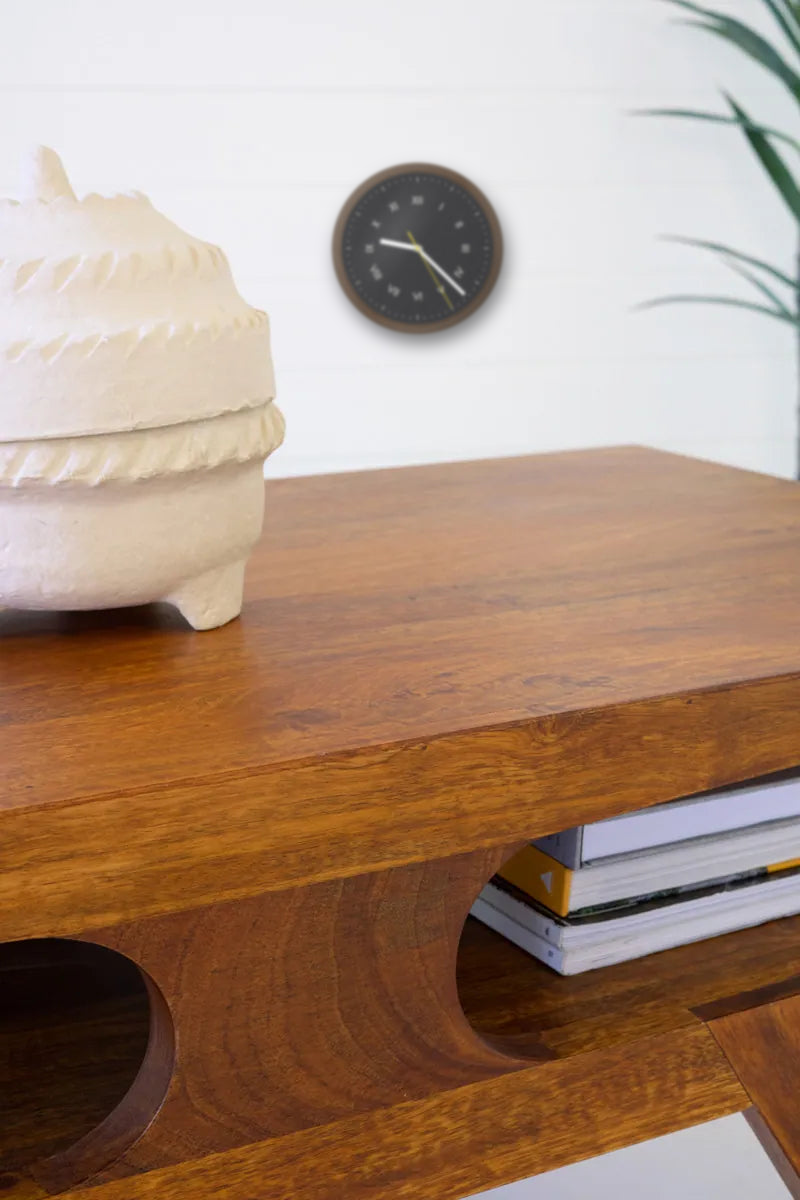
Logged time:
9h22m25s
